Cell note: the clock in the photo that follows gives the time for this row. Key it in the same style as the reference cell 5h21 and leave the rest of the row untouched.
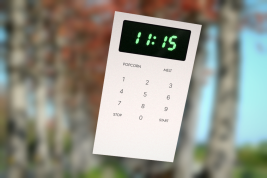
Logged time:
11h15
